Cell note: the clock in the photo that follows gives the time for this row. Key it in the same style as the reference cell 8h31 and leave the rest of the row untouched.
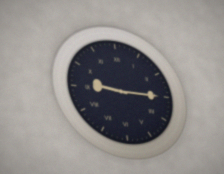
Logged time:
9h15
